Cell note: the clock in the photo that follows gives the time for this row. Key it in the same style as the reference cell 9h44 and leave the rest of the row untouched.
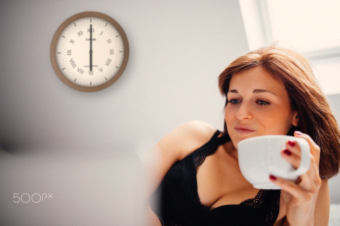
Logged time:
6h00
